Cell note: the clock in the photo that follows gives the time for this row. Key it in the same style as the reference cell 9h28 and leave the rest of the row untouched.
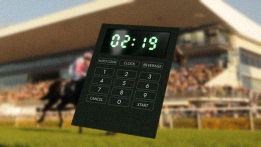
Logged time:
2h19
